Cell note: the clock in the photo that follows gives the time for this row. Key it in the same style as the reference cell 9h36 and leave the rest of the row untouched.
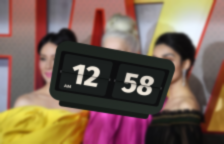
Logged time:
12h58
